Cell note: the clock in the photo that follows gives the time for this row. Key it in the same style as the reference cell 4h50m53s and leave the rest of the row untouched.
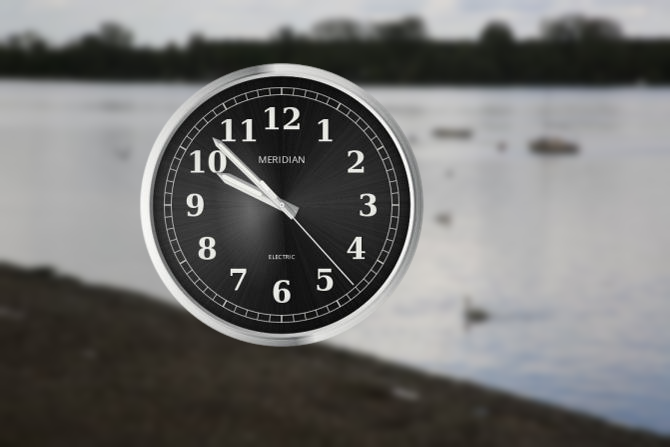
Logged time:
9h52m23s
